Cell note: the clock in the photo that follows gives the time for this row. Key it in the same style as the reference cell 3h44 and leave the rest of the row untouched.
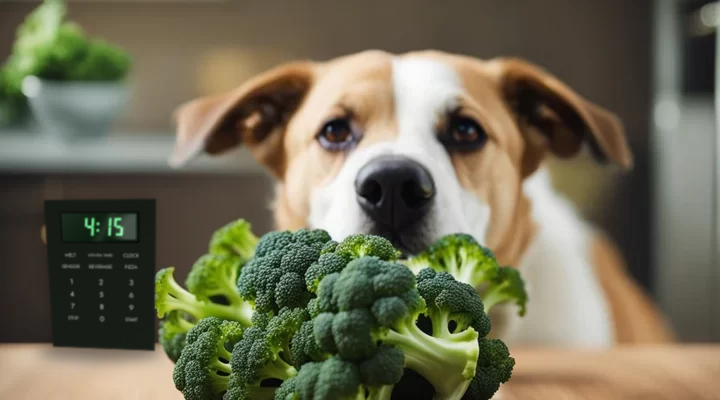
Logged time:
4h15
